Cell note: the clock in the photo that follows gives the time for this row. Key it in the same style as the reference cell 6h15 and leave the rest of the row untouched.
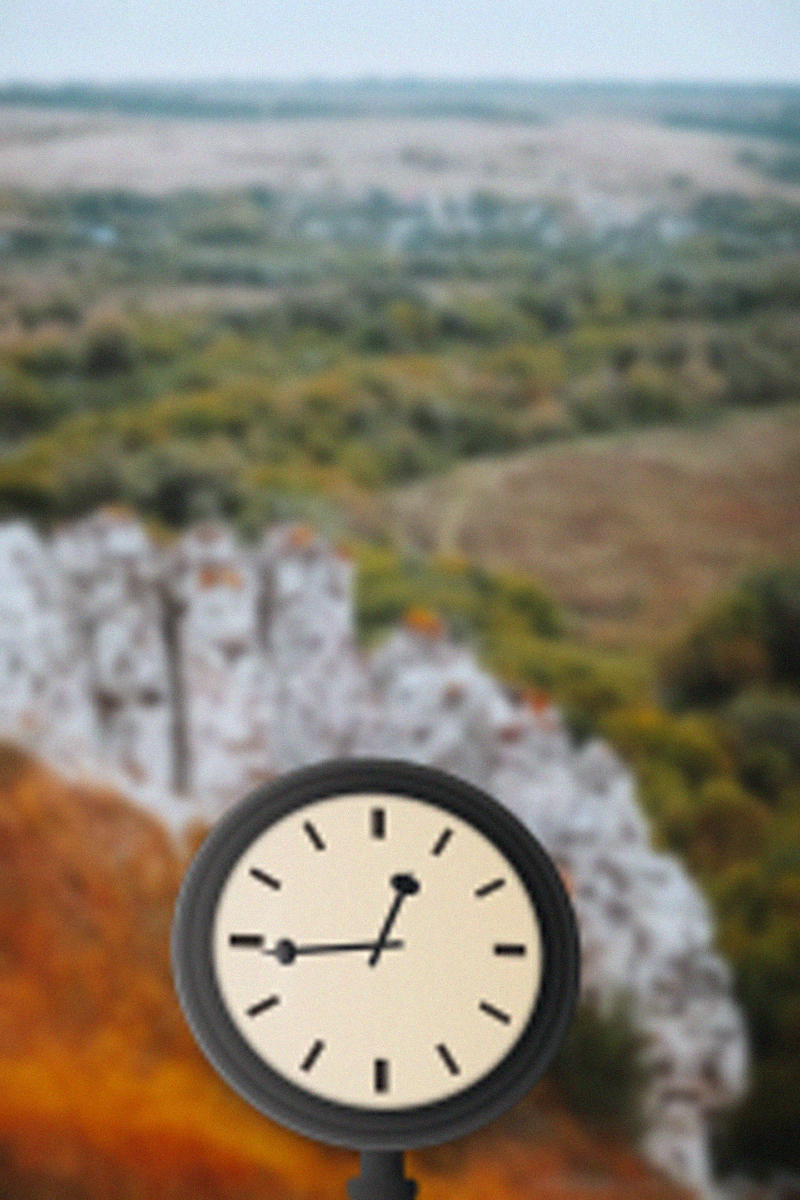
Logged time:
12h44
